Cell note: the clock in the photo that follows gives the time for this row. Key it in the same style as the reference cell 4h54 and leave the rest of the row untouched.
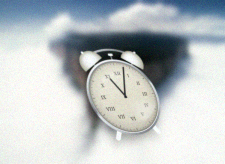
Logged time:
11h03
